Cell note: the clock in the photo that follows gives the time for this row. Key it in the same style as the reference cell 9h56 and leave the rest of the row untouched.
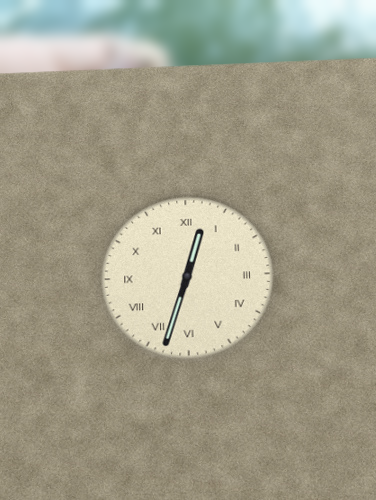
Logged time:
12h33
